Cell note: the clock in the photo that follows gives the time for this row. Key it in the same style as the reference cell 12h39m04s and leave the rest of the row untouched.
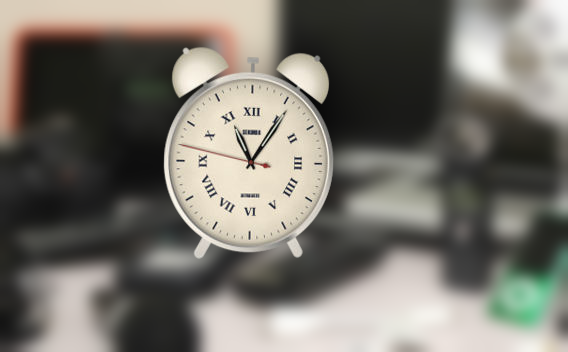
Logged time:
11h05m47s
